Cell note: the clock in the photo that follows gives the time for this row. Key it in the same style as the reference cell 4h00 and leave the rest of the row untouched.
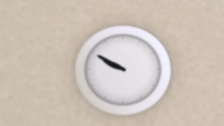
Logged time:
9h50
